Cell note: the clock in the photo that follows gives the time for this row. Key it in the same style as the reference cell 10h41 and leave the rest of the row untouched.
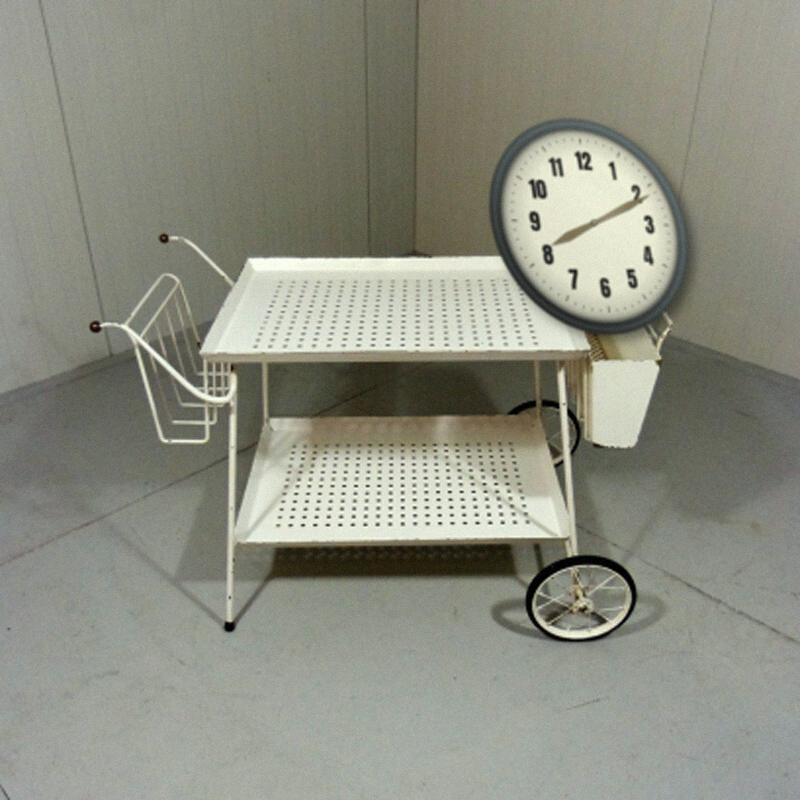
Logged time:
8h11
